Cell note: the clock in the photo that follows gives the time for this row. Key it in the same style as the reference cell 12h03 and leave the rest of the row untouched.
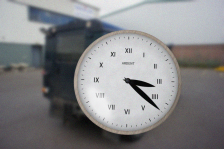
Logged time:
3h22
